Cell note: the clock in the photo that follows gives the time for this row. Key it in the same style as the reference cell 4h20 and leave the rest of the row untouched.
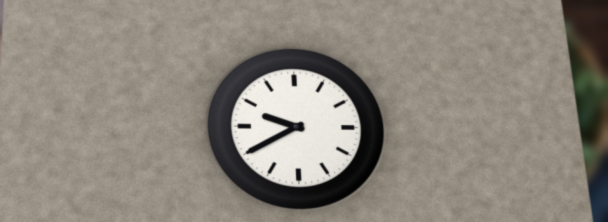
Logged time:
9h40
